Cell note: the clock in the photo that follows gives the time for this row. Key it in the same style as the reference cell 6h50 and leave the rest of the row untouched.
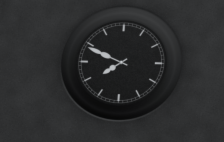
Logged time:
7h49
